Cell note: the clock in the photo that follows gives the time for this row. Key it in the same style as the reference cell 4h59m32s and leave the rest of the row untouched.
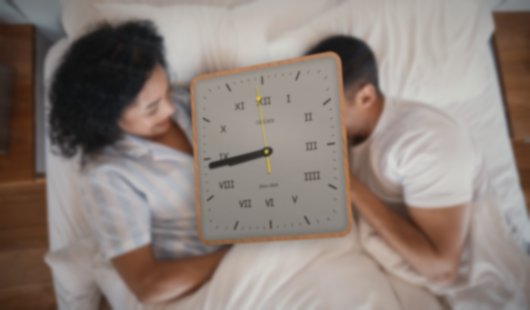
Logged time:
8h43m59s
